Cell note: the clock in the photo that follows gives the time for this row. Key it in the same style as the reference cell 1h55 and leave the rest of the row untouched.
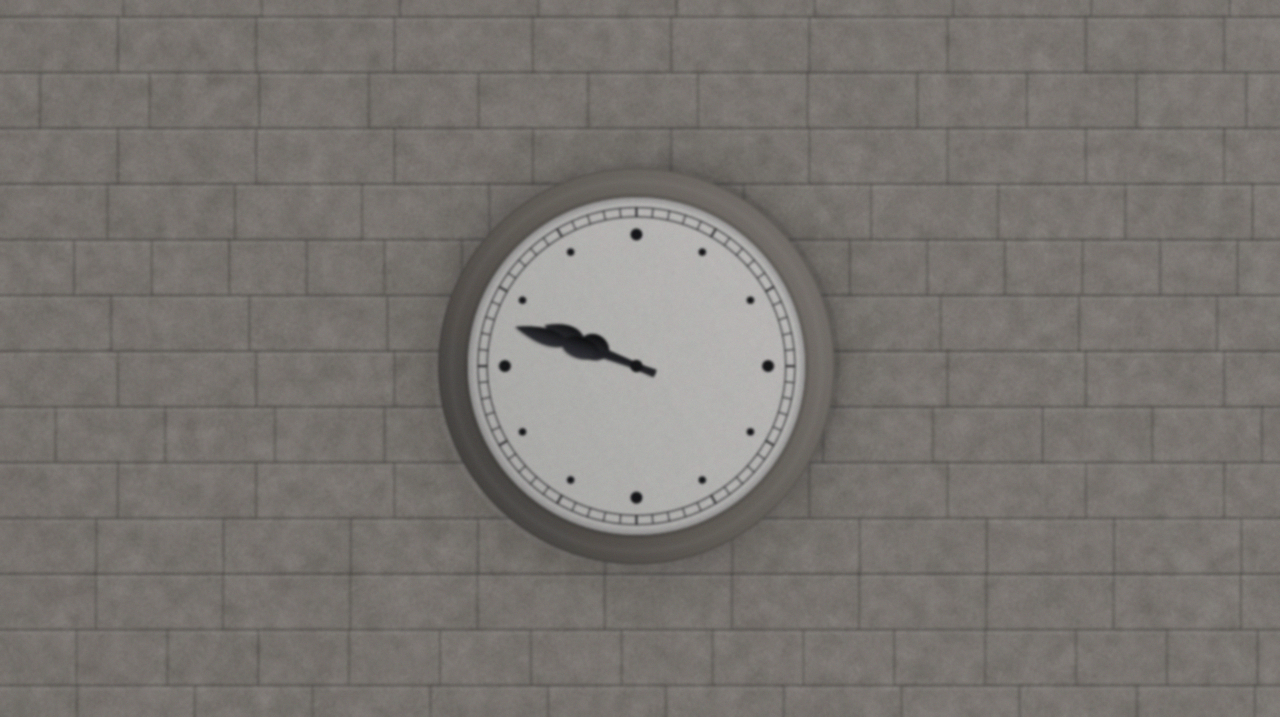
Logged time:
9h48
